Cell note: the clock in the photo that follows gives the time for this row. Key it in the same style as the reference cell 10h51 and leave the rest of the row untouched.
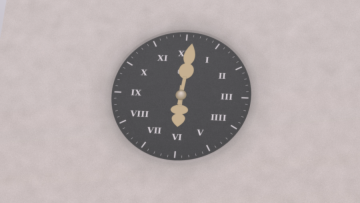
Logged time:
6h01
